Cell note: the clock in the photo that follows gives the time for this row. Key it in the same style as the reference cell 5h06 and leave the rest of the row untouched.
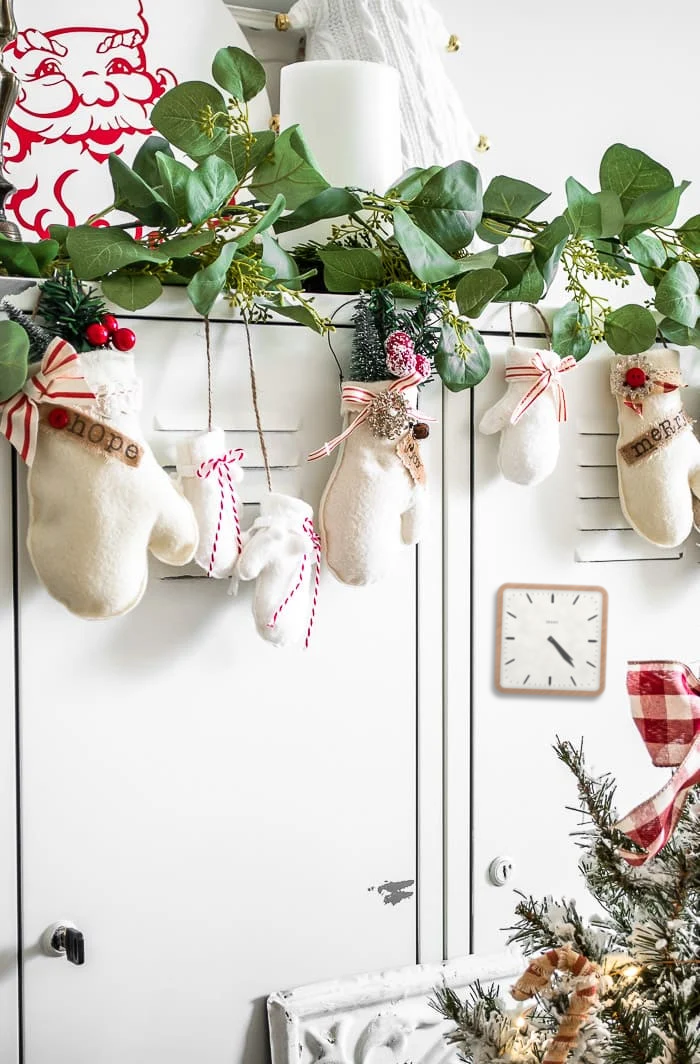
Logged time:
4h23
